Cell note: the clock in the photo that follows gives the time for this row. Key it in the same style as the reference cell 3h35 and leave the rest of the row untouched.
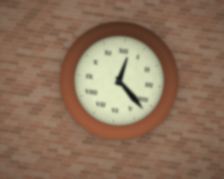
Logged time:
12h22
